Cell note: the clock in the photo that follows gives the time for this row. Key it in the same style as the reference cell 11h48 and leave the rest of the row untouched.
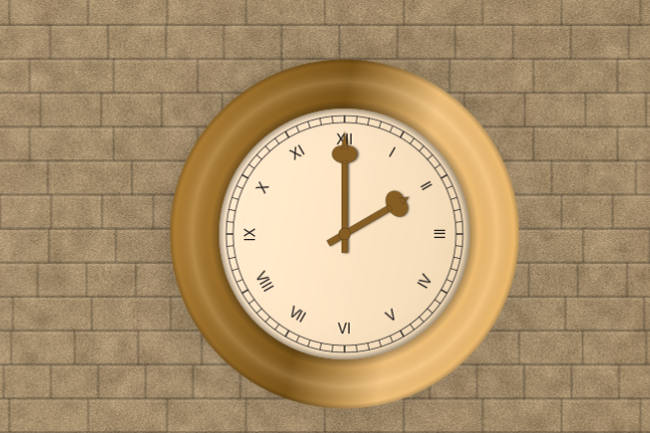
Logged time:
2h00
